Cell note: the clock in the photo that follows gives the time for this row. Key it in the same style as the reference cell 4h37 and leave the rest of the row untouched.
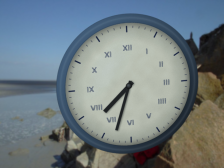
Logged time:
7h33
